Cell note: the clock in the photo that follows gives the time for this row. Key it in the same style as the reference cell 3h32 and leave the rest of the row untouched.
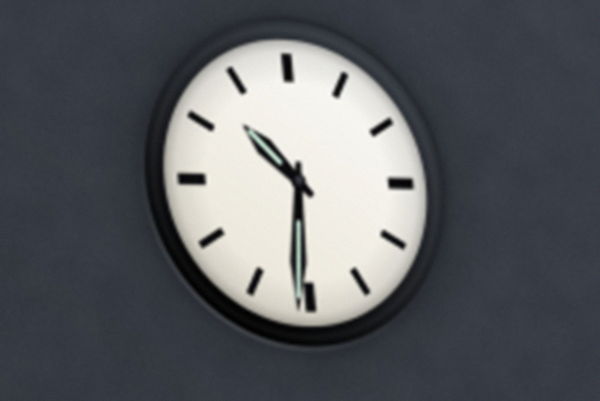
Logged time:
10h31
